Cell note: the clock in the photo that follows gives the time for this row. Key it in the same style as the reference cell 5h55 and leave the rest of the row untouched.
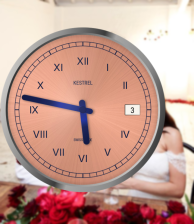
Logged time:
5h47
